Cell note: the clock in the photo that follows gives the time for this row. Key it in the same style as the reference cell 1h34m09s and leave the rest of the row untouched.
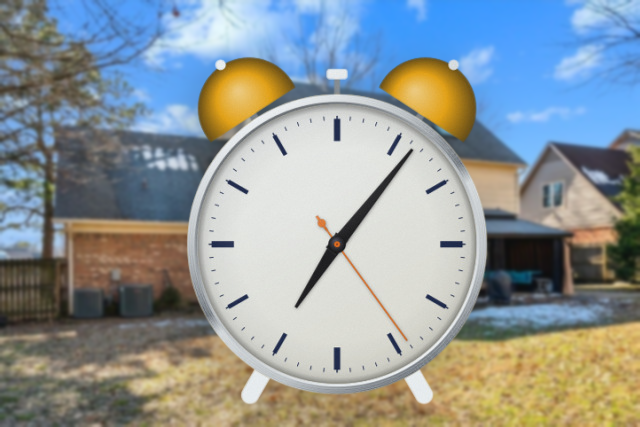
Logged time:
7h06m24s
